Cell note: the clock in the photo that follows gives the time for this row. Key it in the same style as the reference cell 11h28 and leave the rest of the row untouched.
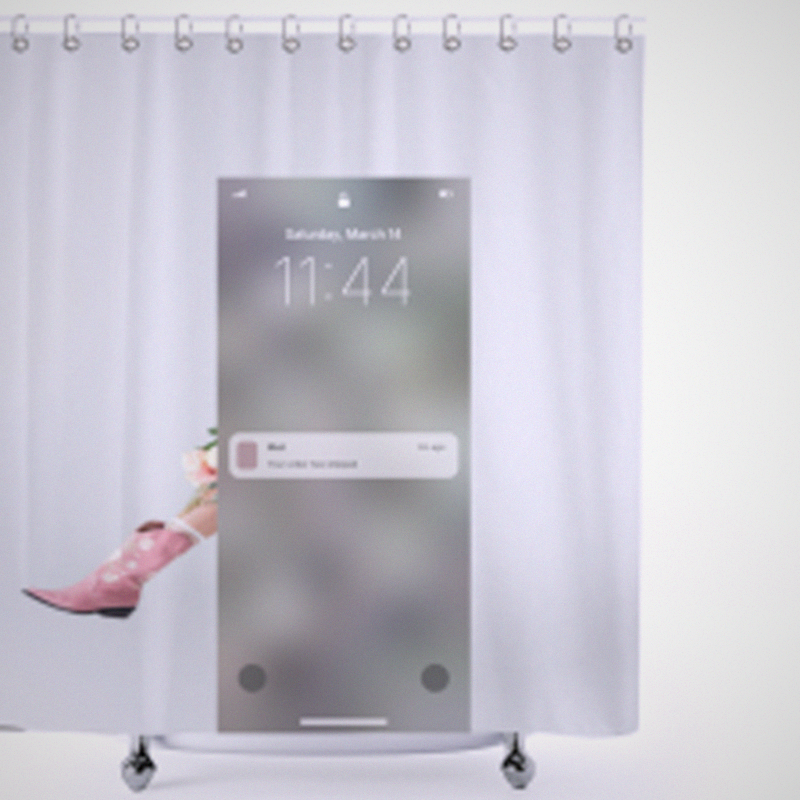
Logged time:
11h44
